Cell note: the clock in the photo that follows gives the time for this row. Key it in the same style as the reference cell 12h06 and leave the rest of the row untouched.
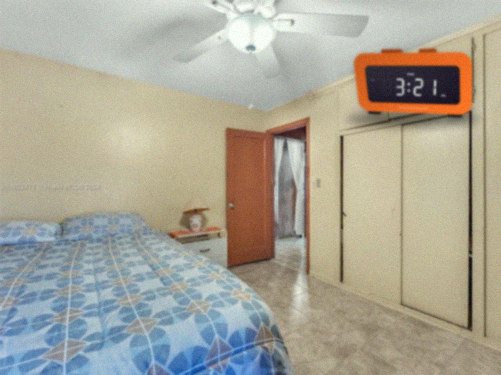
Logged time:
3h21
